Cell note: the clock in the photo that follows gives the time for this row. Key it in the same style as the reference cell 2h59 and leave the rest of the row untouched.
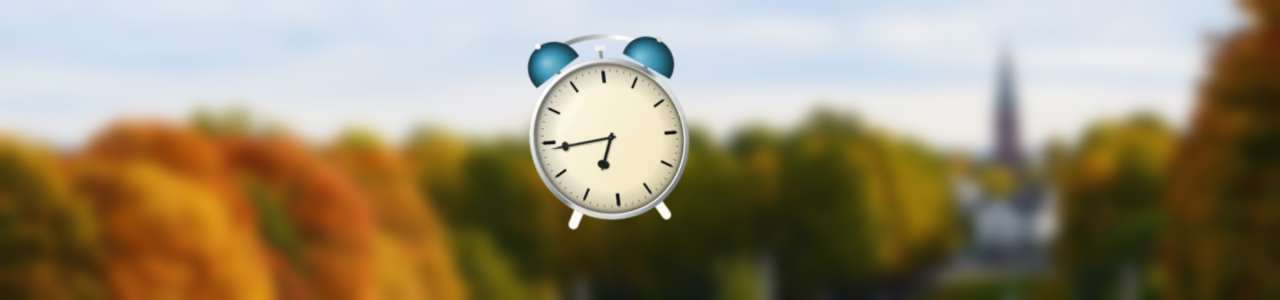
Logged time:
6h44
